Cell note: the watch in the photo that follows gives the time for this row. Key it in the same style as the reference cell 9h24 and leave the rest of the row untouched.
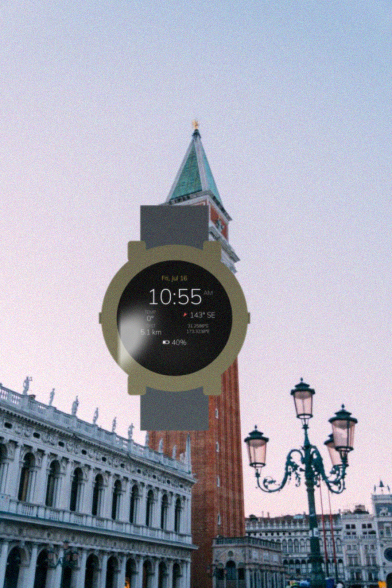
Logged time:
10h55
